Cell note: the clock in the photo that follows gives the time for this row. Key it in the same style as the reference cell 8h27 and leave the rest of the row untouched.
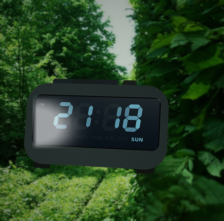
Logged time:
21h18
